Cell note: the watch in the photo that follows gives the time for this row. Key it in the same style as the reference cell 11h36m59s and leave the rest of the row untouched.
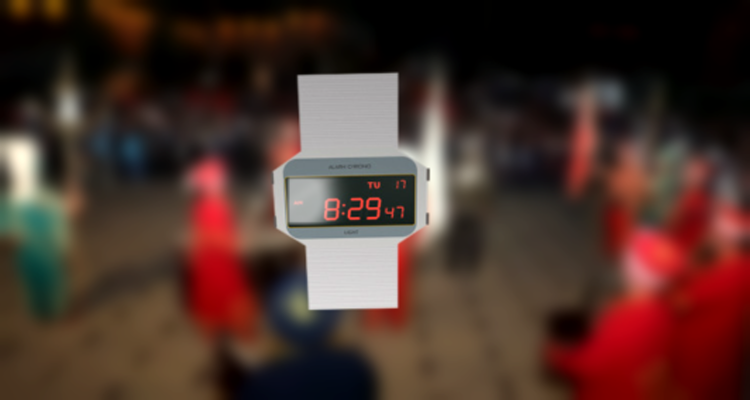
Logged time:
8h29m47s
